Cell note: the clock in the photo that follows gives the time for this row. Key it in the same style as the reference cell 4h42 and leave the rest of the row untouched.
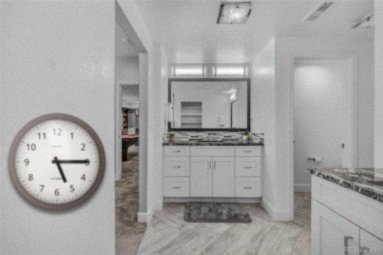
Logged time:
5h15
